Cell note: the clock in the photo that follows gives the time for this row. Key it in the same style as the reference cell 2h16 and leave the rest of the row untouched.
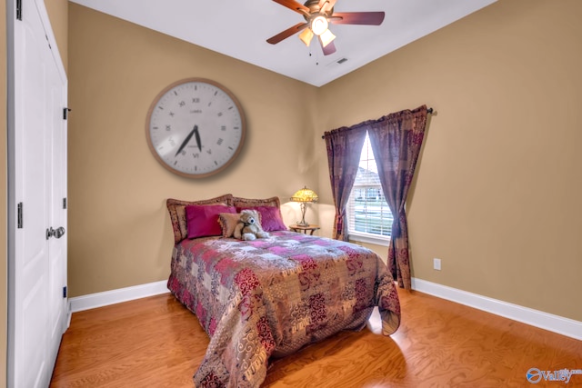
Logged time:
5h36
